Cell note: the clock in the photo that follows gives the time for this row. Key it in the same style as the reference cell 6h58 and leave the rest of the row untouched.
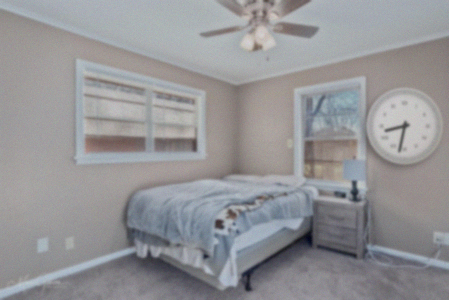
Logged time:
8h32
